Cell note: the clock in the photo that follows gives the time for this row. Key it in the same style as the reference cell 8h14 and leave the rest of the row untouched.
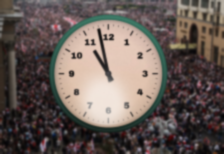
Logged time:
10h58
